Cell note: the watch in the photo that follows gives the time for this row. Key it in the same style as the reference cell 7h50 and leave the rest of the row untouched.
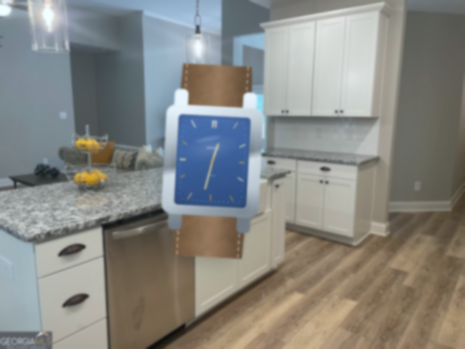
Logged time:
12h32
